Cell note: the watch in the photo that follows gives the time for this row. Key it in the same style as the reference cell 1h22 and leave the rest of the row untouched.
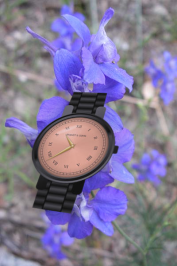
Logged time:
10h38
